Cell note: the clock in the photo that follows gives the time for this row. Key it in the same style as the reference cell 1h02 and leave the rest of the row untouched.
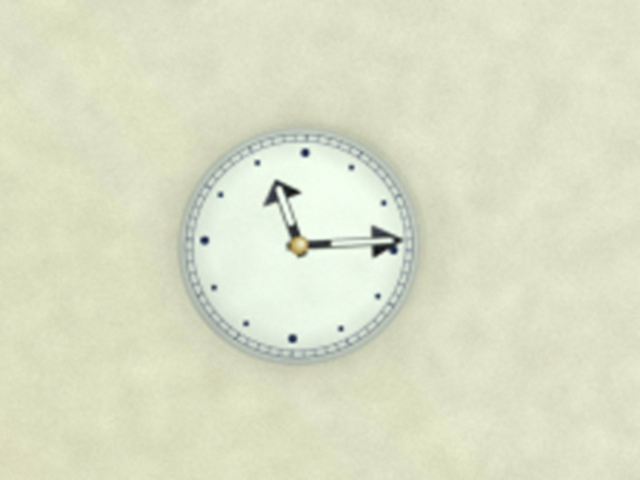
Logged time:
11h14
